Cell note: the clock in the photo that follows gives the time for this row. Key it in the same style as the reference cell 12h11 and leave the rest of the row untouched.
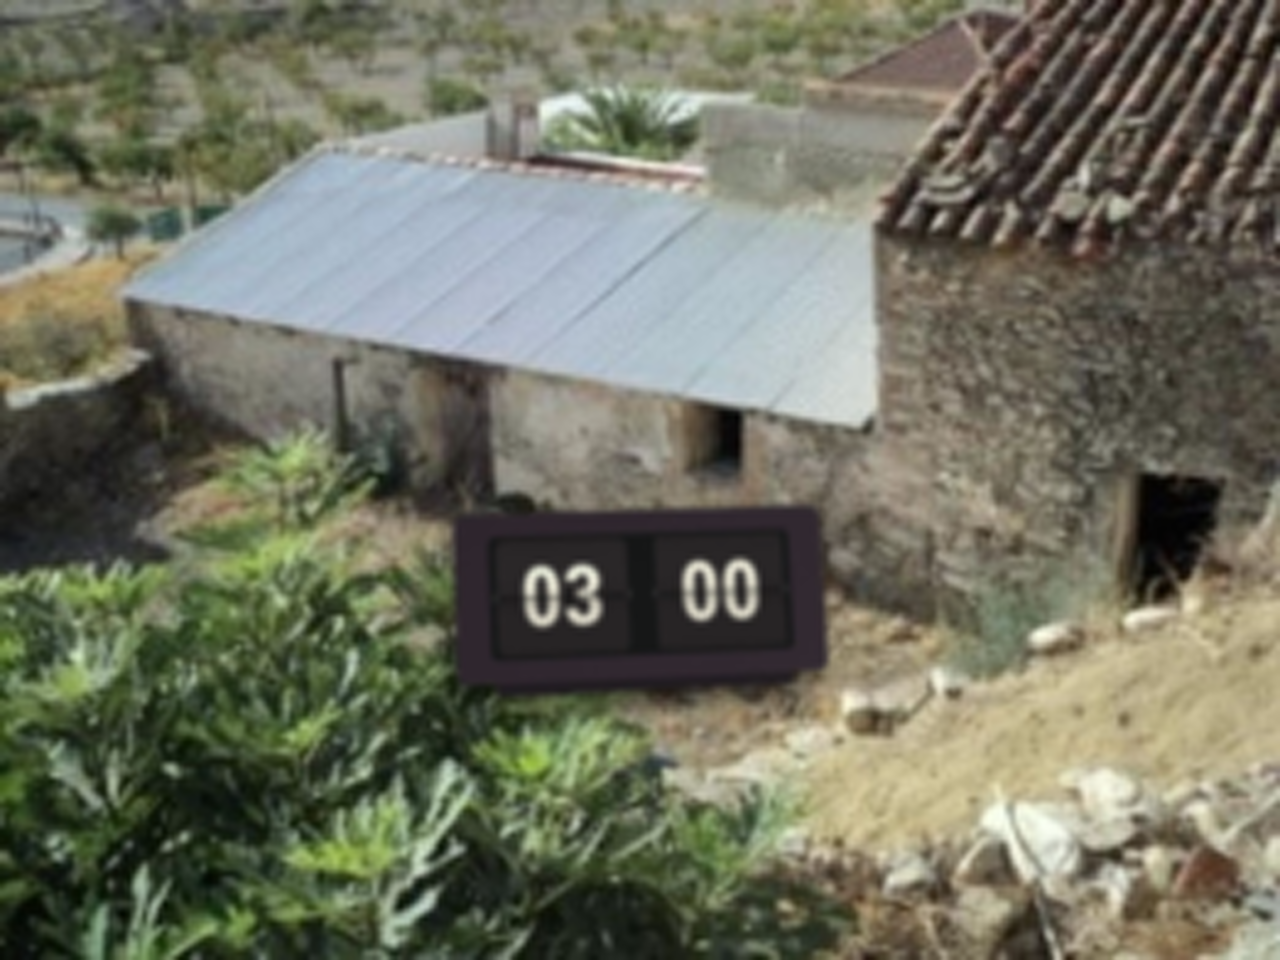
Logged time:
3h00
